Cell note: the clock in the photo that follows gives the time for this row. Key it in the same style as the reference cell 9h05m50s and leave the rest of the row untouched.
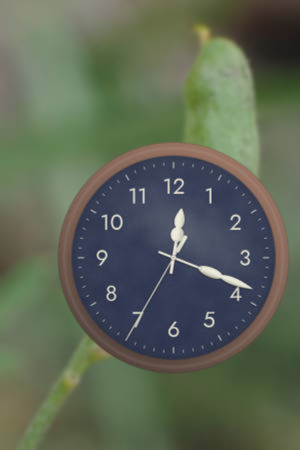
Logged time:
12h18m35s
